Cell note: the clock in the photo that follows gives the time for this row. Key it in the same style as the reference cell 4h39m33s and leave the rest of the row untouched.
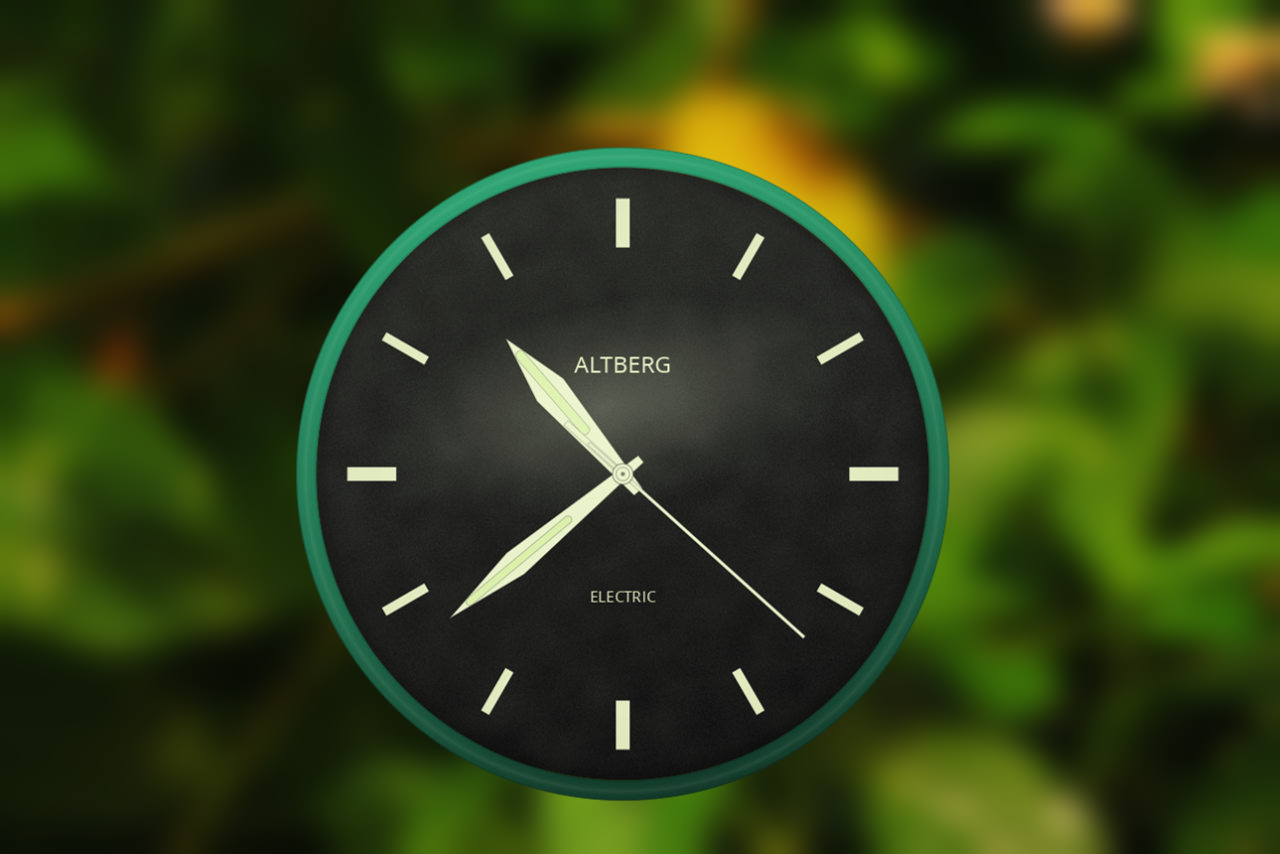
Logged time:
10h38m22s
